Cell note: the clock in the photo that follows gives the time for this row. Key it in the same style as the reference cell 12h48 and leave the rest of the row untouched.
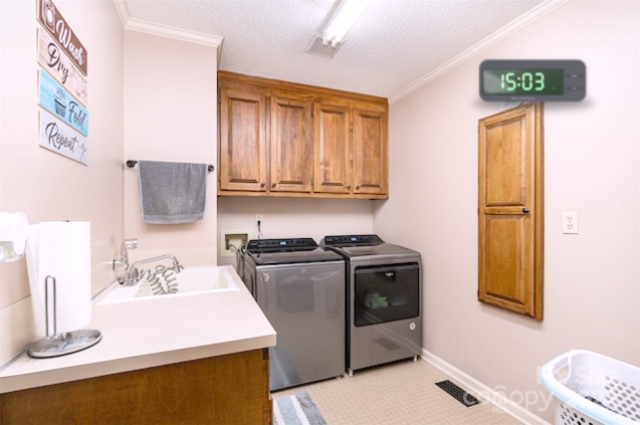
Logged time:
15h03
